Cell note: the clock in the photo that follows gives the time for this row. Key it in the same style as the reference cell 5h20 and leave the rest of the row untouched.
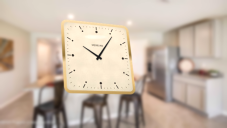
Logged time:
10h06
